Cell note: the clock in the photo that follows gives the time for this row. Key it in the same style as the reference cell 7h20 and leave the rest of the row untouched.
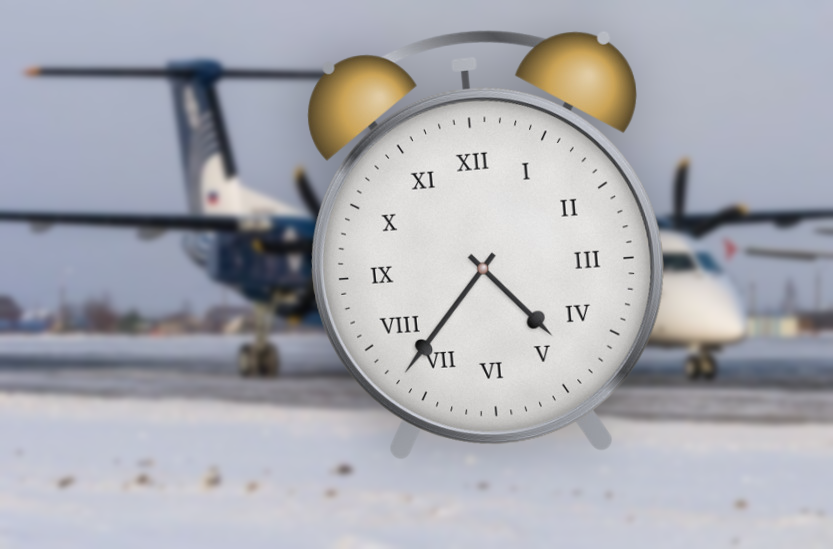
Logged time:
4h37
